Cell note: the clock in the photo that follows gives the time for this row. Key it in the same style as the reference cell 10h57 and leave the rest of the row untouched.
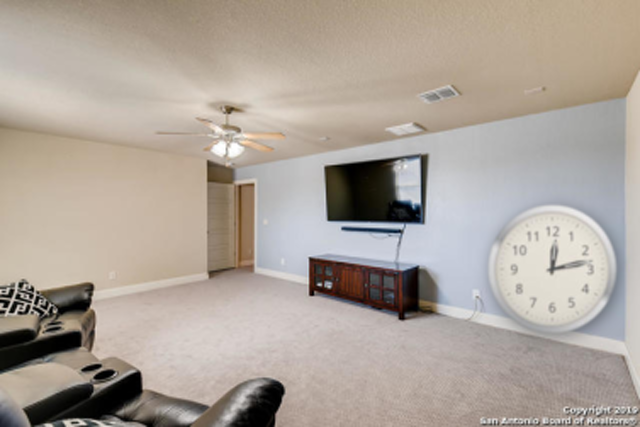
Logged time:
12h13
